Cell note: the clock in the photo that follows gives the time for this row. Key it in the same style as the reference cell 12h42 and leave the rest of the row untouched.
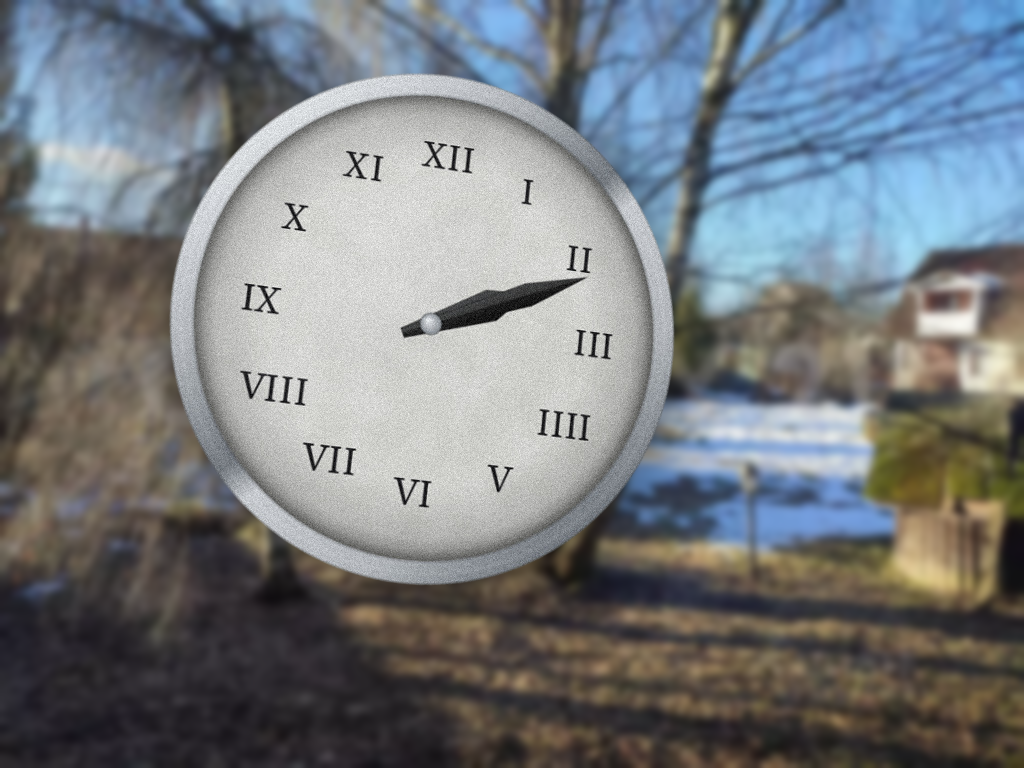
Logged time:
2h11
